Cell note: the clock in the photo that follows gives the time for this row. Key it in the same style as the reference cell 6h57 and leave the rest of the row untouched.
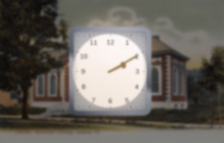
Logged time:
2h10
